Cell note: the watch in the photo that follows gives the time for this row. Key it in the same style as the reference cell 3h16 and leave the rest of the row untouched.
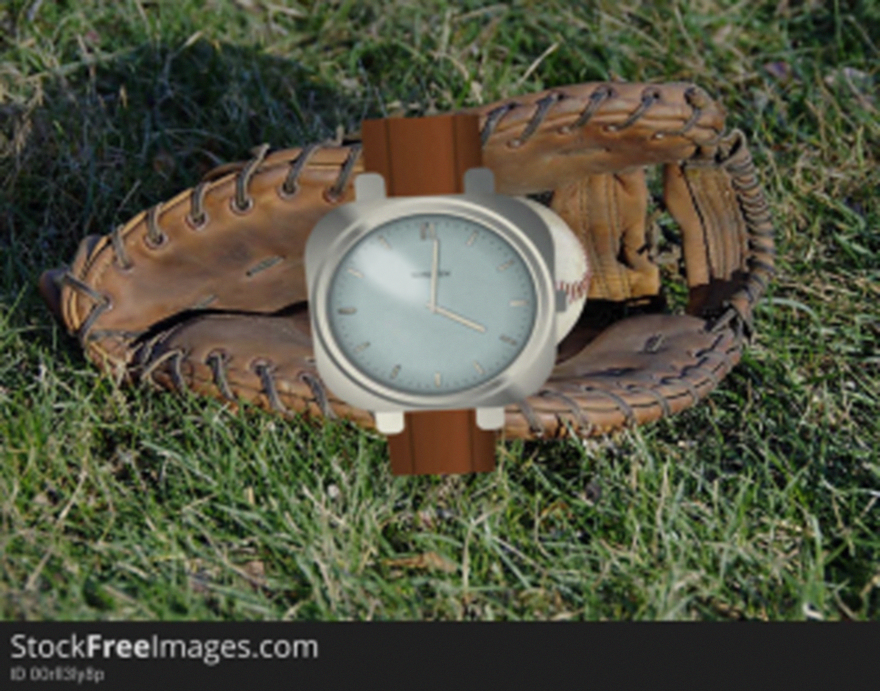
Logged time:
4h01
